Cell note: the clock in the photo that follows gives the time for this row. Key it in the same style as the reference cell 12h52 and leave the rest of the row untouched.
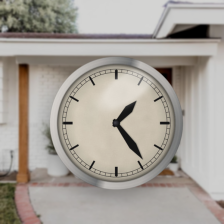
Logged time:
1h24
